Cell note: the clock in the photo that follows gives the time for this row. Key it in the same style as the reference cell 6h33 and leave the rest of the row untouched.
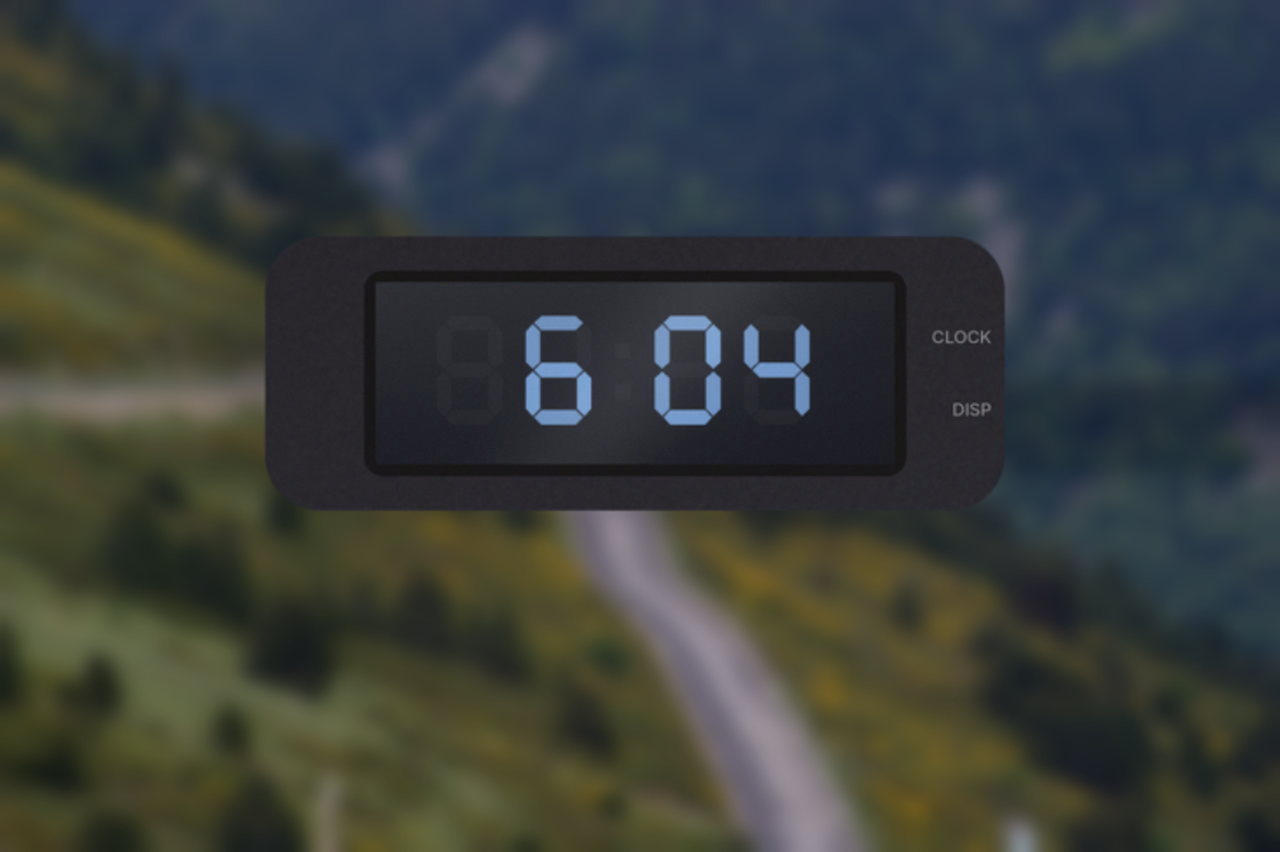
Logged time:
6h04
